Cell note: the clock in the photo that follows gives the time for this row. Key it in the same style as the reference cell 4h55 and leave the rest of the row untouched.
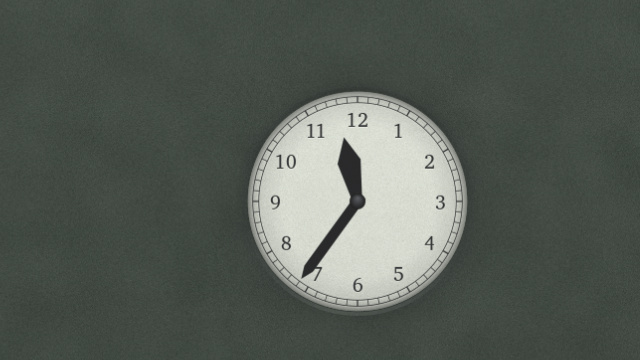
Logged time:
11h36
